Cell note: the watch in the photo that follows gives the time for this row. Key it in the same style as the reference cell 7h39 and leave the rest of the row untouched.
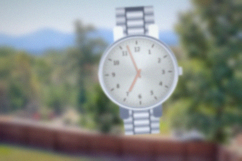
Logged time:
6h57
